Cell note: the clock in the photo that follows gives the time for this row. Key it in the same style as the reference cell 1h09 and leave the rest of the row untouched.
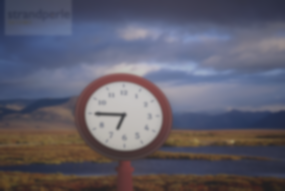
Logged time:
6h45
